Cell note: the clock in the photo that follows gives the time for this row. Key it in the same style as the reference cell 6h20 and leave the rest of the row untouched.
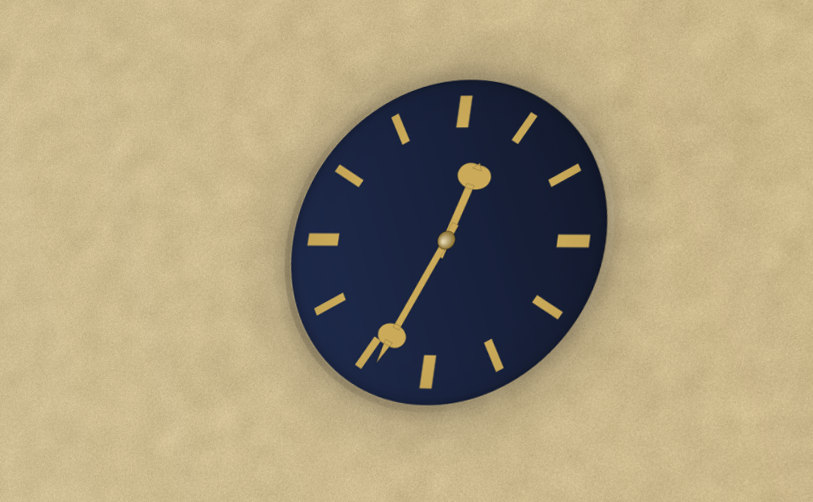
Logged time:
12h34
